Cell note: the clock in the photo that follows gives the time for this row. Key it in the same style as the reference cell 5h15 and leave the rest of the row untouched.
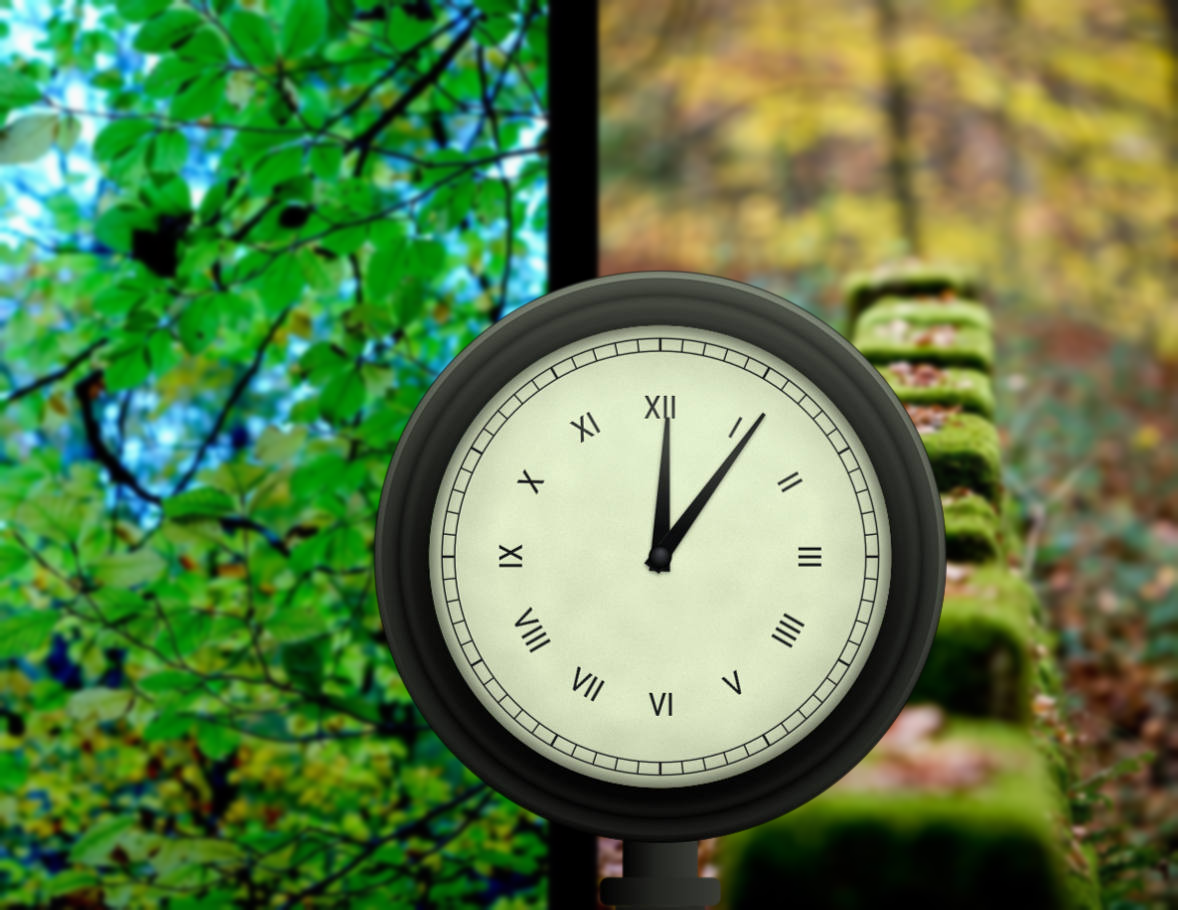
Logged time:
12h06
